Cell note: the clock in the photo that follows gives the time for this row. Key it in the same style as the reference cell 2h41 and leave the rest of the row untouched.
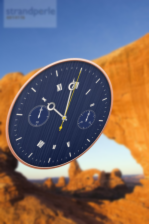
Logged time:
9h59
